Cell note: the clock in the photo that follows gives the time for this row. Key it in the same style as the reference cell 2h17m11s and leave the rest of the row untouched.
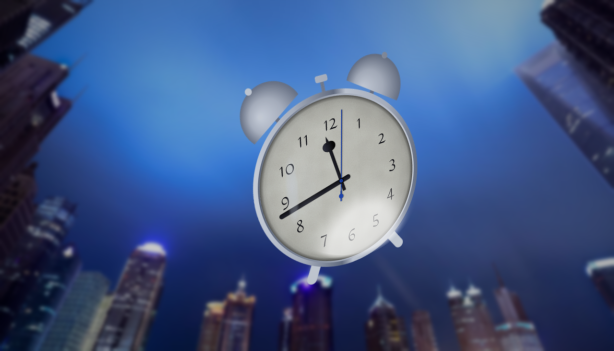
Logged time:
11h43m02s
